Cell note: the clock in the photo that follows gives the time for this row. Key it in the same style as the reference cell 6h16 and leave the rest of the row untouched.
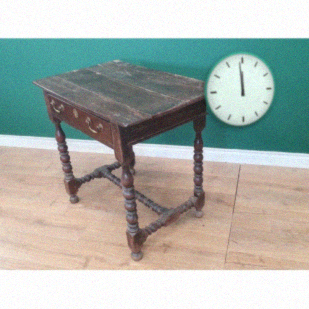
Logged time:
11h59
